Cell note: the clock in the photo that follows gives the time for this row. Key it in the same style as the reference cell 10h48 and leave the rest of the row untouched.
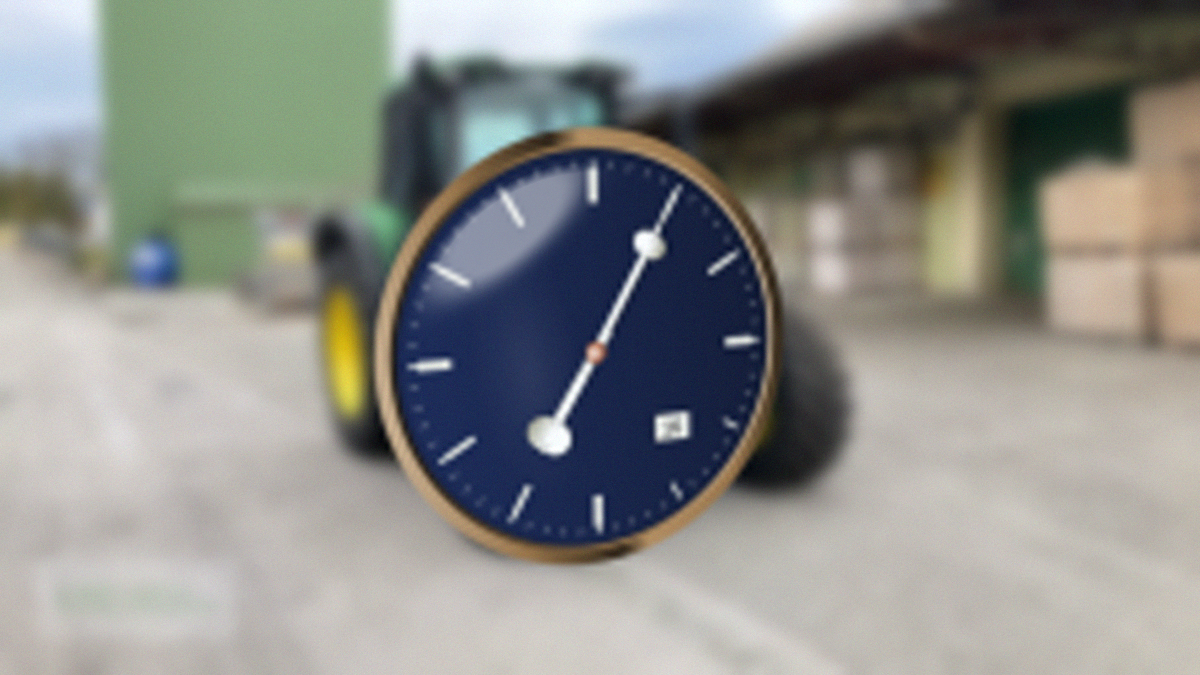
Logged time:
7h05
